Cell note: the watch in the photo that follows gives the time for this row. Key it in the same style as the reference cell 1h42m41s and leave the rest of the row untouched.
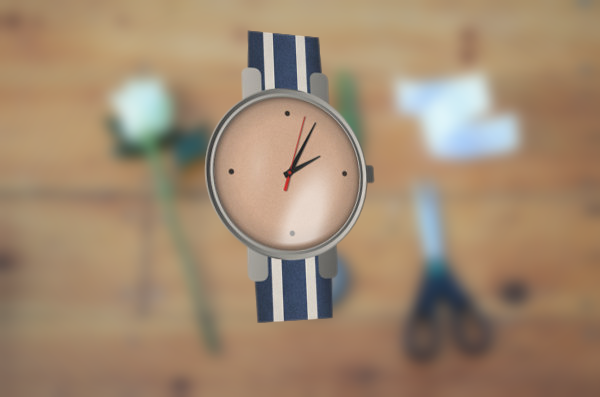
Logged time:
2h05m03s
